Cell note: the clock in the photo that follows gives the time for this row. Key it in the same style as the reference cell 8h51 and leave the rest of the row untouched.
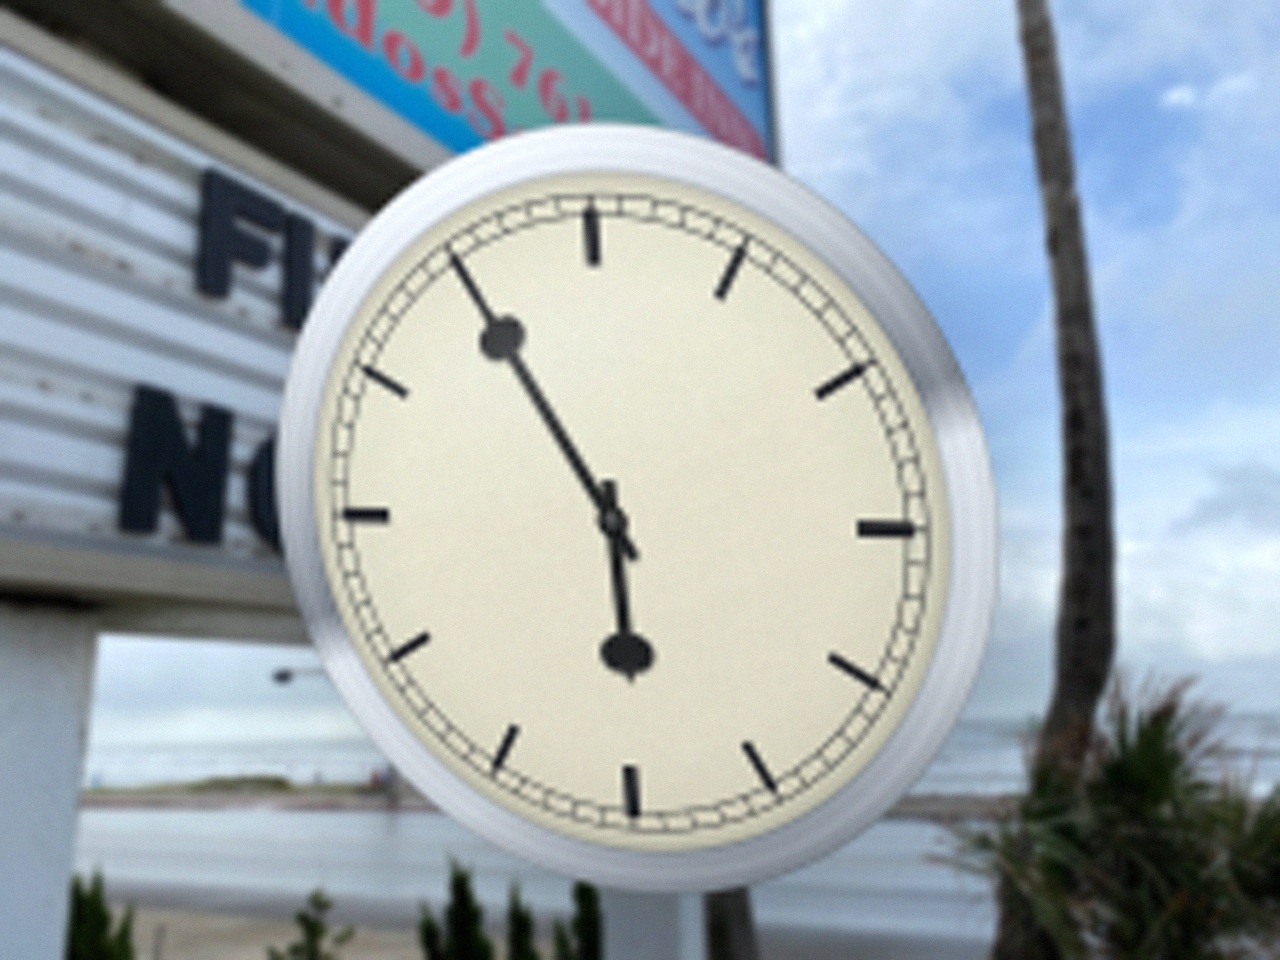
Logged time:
5h55
